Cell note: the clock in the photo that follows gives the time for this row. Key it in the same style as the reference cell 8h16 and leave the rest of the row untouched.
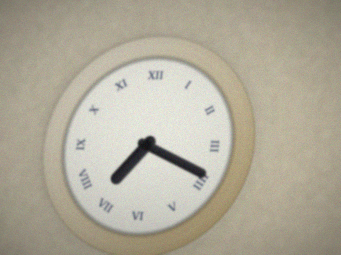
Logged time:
7h19
